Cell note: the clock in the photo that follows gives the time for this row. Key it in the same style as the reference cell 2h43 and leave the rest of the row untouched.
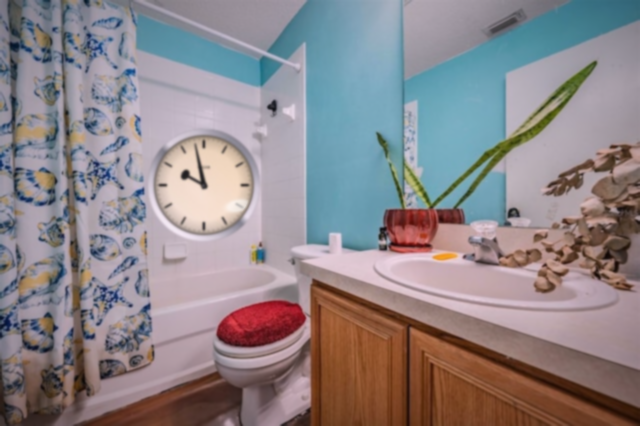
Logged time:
9h58
